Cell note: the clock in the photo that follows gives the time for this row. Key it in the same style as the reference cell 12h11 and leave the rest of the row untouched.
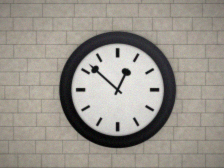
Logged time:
12h52
